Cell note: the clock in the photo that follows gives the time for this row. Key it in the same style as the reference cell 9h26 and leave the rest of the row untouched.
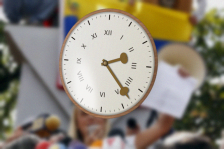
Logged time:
2h23
